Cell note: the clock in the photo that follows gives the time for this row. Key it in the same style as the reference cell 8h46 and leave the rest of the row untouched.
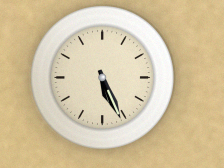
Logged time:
5h26
